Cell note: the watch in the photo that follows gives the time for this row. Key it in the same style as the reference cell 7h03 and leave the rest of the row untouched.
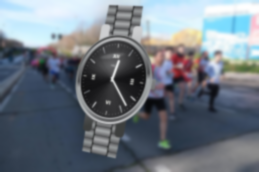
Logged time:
12h23
